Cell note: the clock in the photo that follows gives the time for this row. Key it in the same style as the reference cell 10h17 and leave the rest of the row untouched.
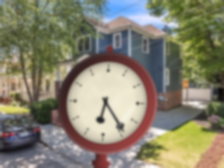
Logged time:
6h24
